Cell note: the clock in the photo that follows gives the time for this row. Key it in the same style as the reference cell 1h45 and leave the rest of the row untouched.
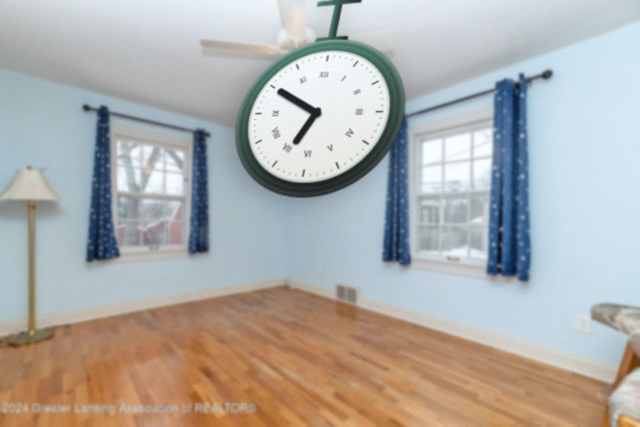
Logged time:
6h50
